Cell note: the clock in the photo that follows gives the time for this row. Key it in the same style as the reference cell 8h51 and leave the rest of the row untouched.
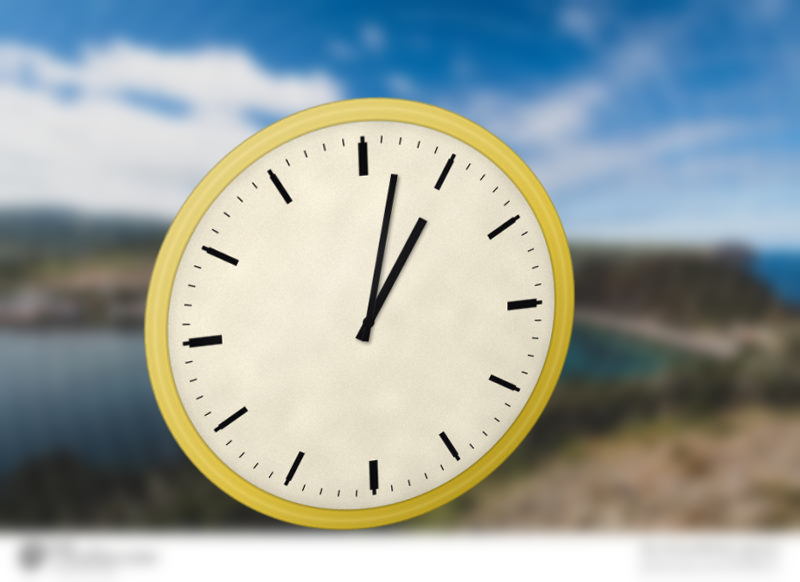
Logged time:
1h02
